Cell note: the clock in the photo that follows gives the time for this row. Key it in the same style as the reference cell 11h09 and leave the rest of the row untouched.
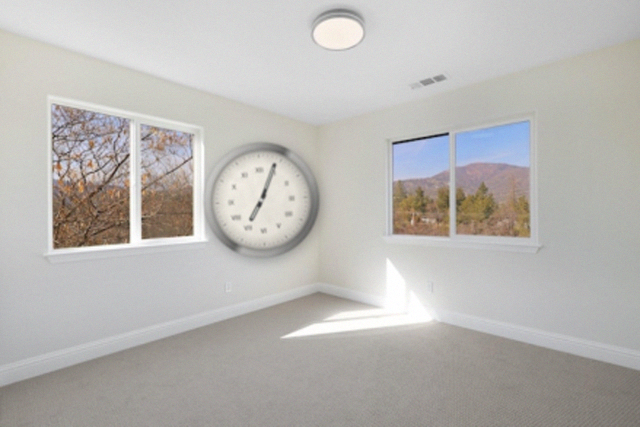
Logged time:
7h04
